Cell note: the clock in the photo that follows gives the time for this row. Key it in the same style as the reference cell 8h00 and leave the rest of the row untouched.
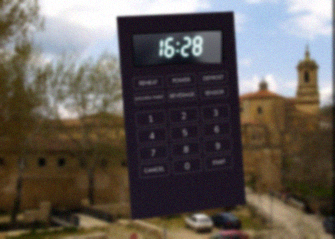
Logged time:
16h28
